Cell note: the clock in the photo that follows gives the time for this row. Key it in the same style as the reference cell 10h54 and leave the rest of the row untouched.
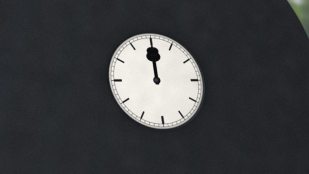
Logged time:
12h00
